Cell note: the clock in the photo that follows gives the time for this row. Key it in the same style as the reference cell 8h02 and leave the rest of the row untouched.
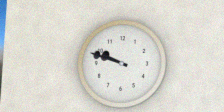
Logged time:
9h48
